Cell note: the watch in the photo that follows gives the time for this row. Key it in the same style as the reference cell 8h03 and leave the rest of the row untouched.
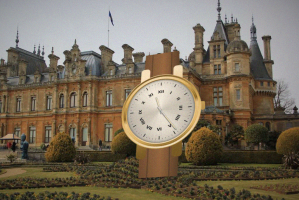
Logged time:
11h24
